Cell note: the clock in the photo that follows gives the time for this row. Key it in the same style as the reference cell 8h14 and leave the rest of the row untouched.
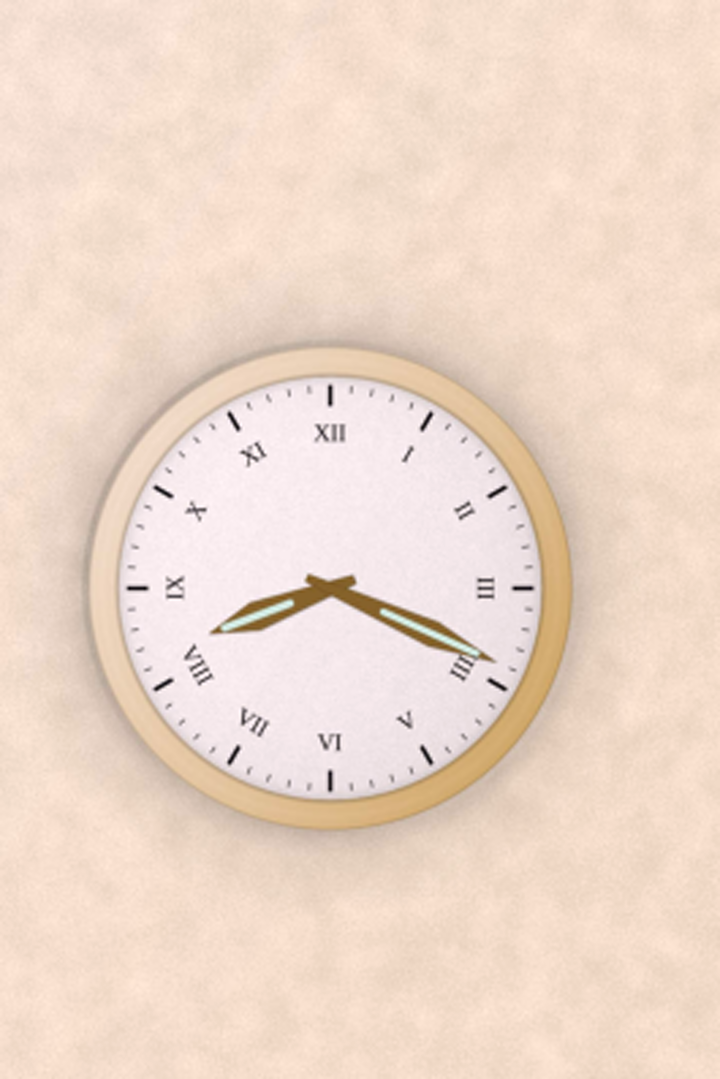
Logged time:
8h19
